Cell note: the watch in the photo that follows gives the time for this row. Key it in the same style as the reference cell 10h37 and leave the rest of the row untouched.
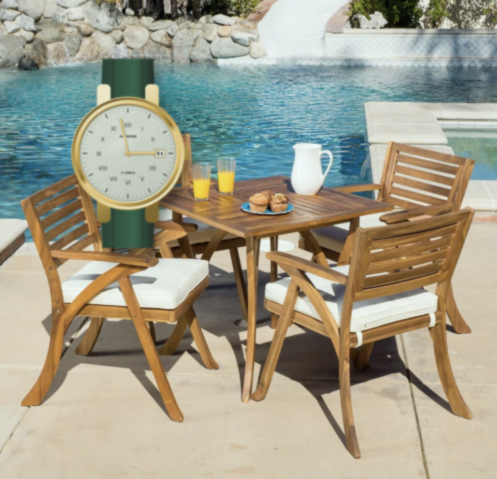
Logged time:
2h58
